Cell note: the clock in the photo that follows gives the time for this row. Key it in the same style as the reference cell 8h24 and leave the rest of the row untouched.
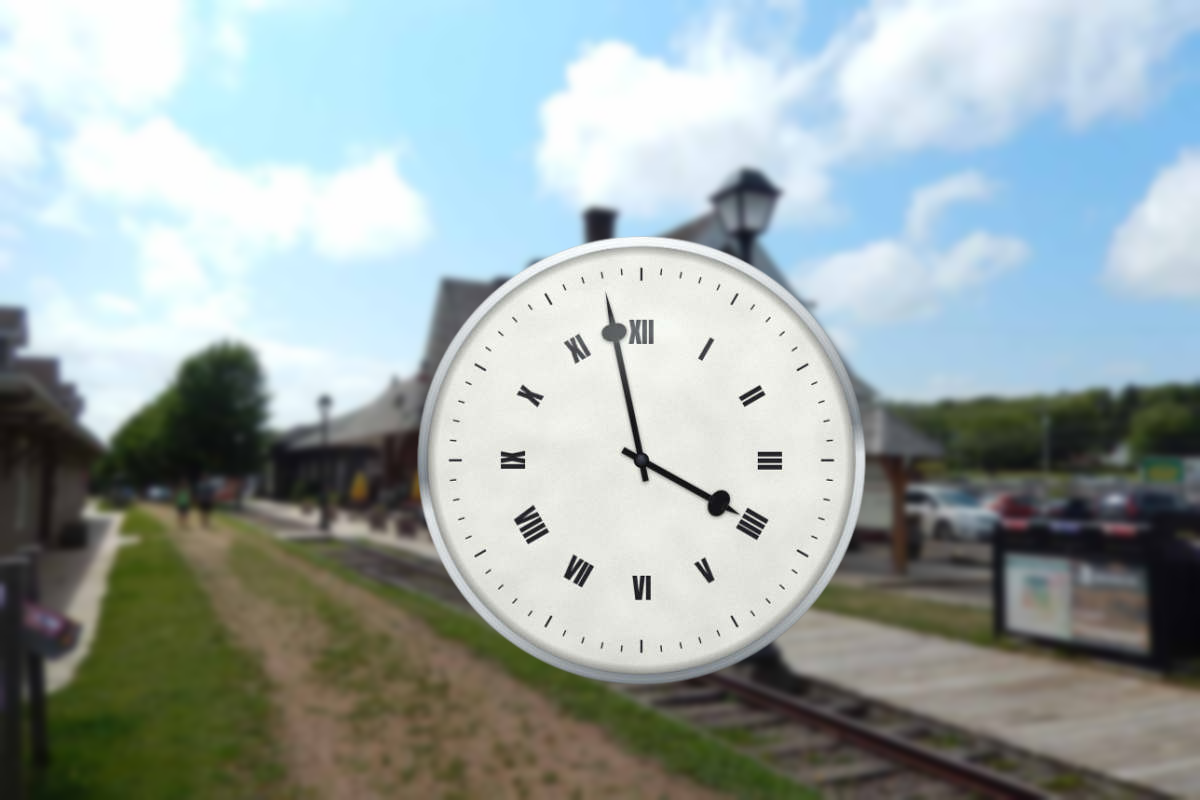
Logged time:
3h58
